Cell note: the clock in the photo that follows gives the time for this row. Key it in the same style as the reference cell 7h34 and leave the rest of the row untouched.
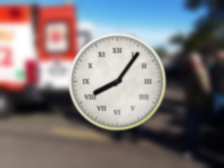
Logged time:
8h06
